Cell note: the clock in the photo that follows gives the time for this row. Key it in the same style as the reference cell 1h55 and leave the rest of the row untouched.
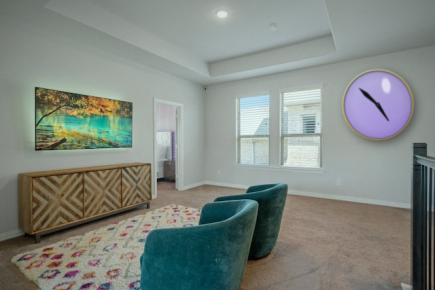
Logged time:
4h52
